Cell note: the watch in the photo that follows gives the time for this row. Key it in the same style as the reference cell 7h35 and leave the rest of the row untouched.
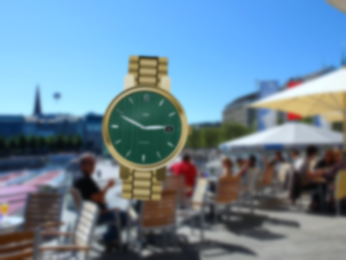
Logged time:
2h49
